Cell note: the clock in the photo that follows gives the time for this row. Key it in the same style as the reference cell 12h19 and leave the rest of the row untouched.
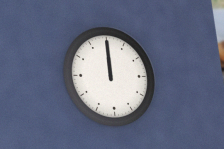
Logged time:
12h00
